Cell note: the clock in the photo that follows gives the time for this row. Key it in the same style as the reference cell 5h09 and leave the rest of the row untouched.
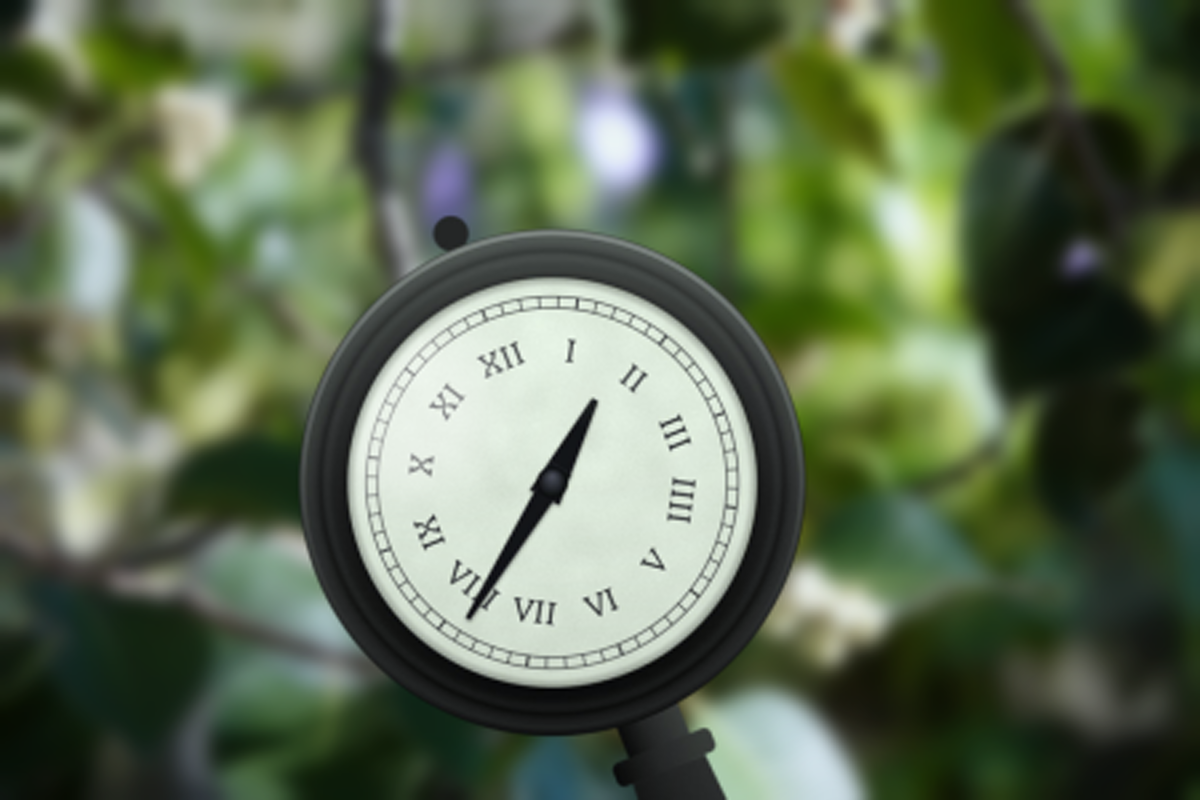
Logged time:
1h39
